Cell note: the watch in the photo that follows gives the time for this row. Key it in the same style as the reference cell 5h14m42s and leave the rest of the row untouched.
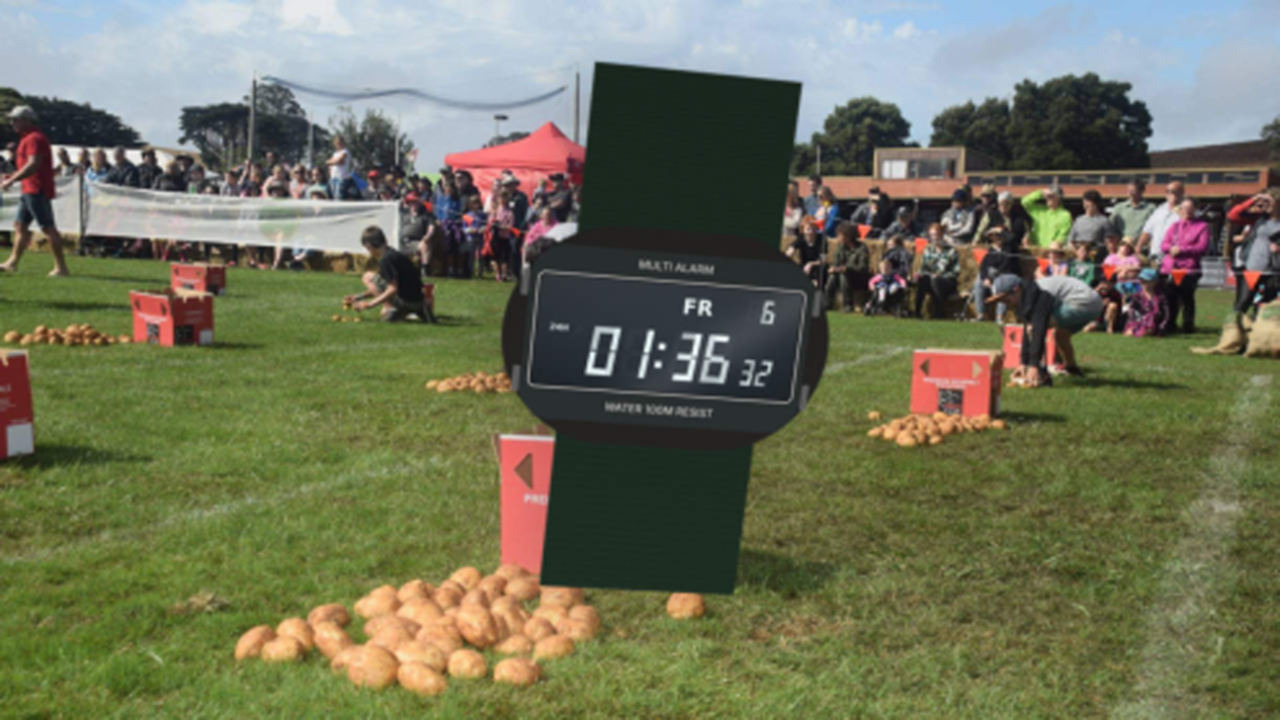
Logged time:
1h36m32s
